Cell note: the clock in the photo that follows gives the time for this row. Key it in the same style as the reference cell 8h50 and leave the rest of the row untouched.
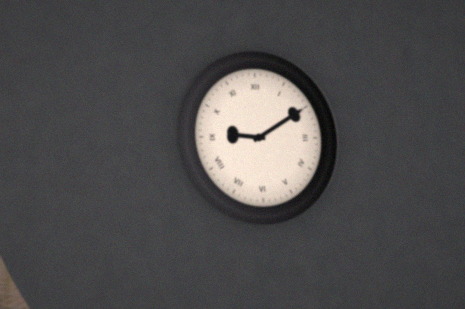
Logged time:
9h10
